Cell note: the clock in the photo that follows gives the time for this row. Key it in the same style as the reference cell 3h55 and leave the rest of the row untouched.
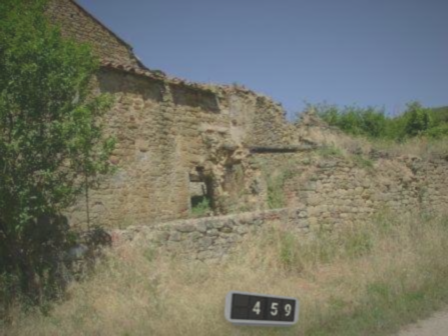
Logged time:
4h59
